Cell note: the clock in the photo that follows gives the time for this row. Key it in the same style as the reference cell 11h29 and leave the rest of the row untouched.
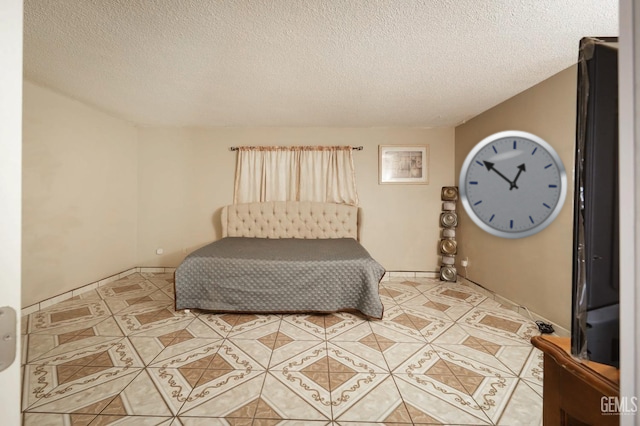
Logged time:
12h51
